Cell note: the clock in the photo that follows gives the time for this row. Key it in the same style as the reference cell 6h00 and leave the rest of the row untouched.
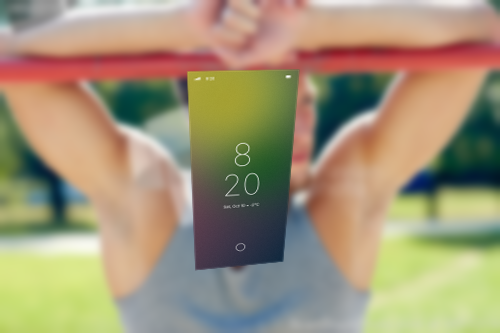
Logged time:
8h20
